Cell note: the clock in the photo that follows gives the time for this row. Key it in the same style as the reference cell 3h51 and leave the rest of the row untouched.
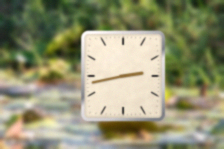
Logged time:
2h43
